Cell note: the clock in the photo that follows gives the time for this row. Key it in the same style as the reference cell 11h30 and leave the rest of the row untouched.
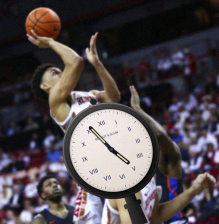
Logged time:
4h56
